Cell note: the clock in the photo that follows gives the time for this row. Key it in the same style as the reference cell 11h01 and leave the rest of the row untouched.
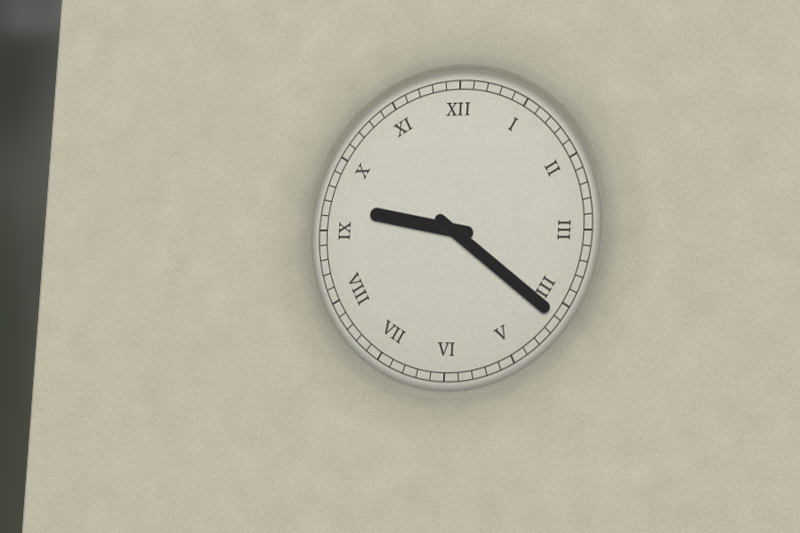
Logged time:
9h21
